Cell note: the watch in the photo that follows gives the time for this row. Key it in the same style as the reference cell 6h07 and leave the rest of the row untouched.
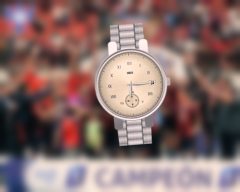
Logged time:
6h15
